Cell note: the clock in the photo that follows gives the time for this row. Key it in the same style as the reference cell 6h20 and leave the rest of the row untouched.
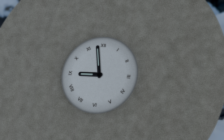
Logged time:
8h58
